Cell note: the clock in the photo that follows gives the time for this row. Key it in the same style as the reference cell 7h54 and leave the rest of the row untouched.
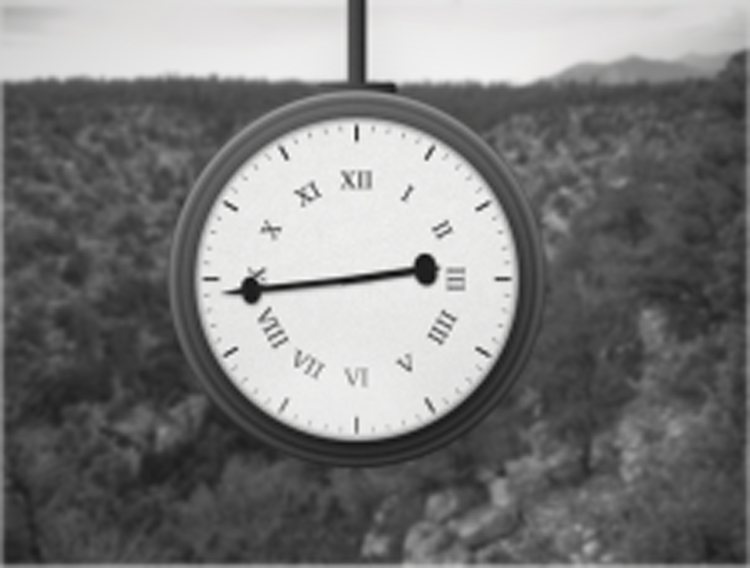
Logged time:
2h44
